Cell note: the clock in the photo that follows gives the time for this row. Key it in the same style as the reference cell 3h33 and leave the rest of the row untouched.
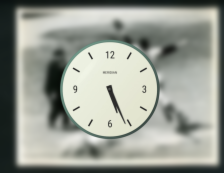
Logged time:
5h26
